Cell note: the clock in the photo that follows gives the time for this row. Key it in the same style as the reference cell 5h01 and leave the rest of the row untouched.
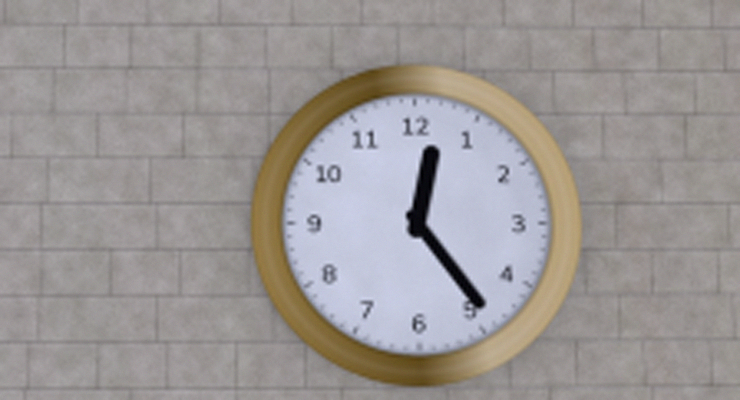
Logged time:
12h24
